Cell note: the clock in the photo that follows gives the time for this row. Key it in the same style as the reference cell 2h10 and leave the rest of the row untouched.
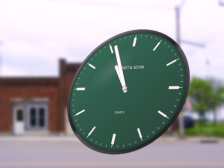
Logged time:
10h56
